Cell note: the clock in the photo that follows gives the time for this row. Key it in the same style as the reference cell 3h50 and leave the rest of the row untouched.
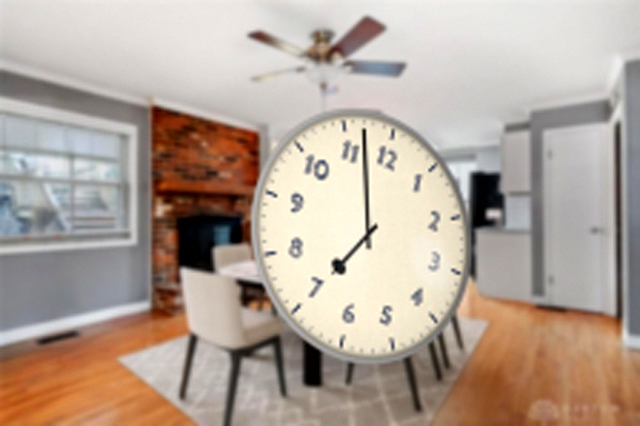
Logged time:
6h57
